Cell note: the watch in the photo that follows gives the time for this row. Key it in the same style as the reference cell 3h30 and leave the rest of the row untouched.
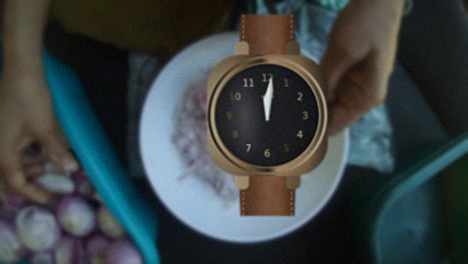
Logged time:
12h01
